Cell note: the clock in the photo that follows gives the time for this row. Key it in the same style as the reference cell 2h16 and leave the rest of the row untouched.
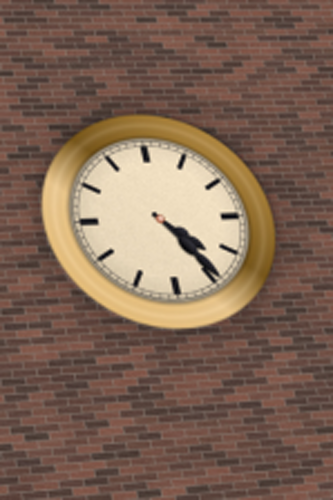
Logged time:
4h24
